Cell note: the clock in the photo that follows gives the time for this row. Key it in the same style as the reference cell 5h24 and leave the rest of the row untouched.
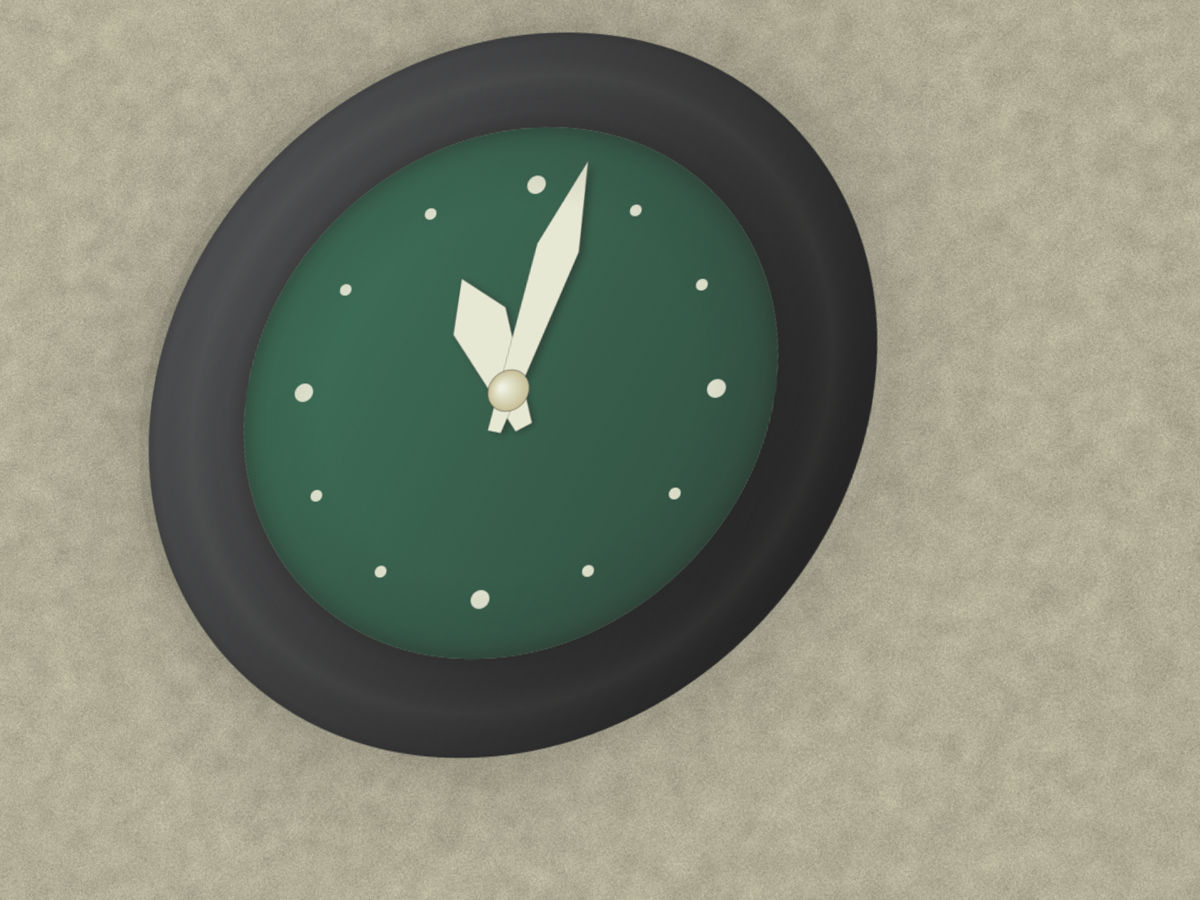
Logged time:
11h02
